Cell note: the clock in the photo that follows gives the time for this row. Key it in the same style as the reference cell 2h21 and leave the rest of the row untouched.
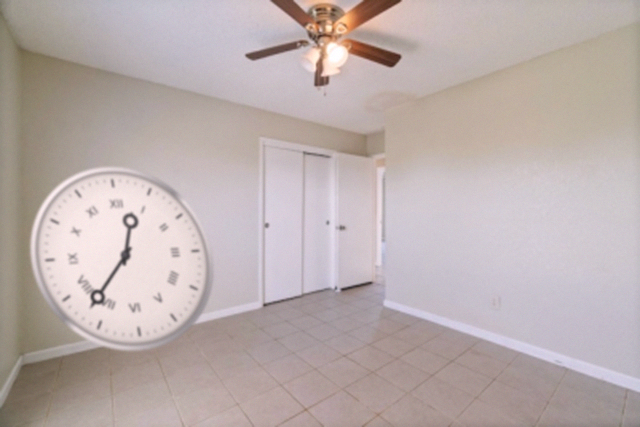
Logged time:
12h37
